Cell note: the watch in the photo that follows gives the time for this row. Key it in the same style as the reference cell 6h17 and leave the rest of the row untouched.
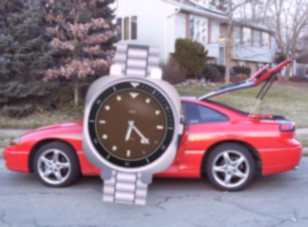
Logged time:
6h22
